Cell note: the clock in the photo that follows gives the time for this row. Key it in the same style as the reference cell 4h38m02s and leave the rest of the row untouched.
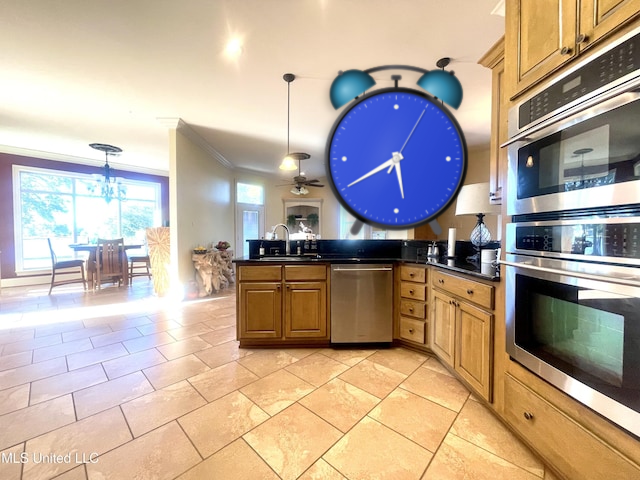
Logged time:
5h40m05s
